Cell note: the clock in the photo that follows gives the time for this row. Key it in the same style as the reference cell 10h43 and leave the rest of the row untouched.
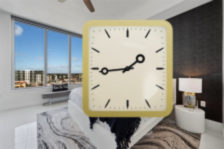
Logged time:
1h44
